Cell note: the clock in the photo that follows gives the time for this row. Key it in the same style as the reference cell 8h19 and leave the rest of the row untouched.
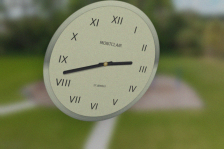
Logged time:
2h42
